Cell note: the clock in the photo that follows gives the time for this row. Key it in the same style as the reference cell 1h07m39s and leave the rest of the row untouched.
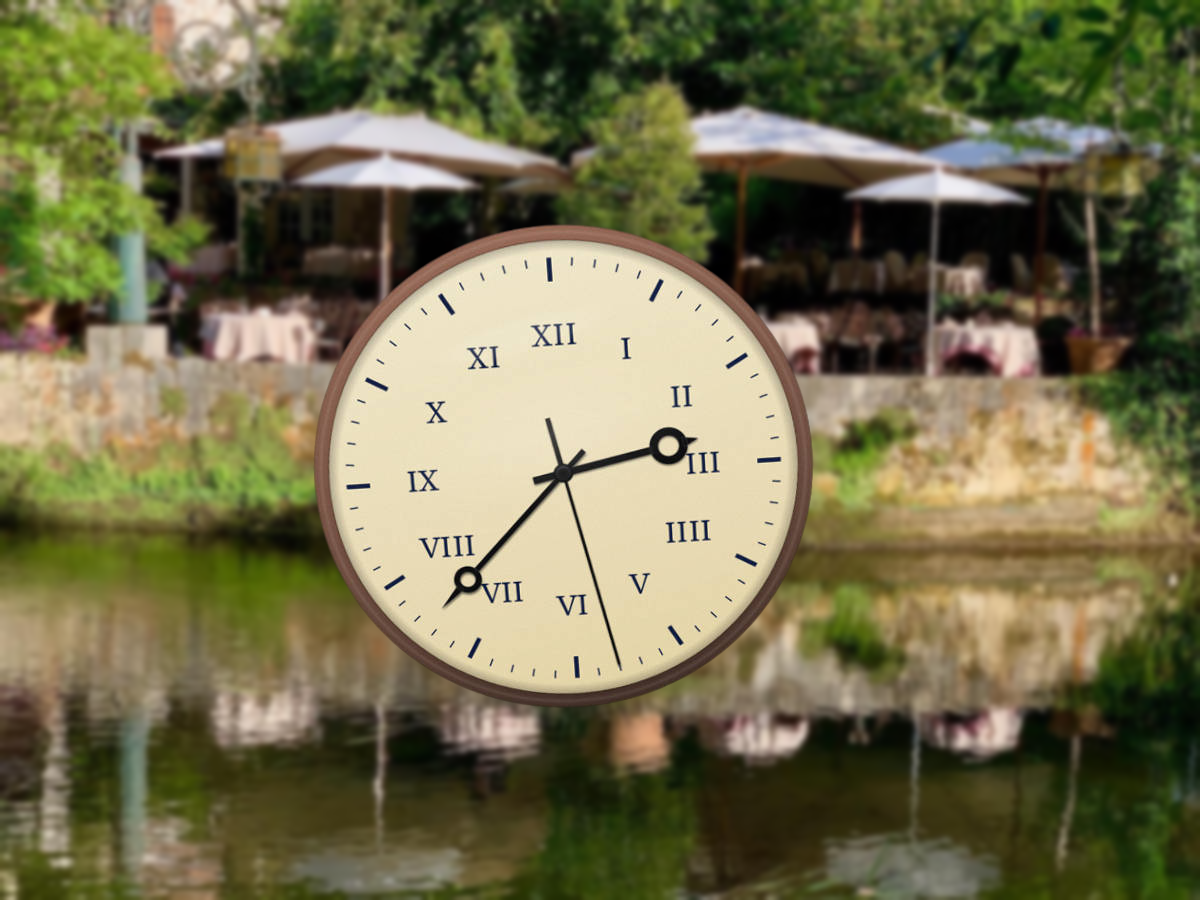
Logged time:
2h37m28s
